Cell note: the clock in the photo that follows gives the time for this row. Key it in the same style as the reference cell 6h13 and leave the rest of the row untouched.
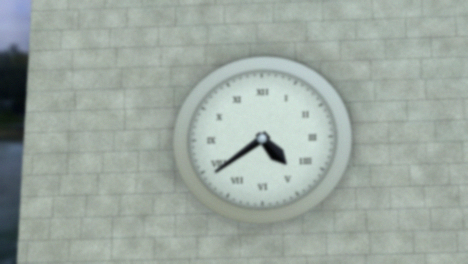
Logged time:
4h39
